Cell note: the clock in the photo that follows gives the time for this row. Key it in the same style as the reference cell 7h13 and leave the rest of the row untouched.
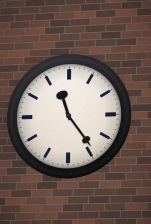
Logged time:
11h24
